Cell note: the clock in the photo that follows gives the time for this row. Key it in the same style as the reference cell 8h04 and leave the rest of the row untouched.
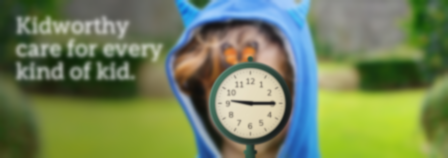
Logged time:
9h15
